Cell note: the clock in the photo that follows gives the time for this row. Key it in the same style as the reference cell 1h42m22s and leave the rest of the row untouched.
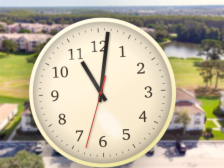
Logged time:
11h01m33s
